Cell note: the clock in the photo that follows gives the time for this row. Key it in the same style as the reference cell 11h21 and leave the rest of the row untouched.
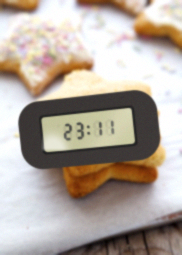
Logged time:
23h11
